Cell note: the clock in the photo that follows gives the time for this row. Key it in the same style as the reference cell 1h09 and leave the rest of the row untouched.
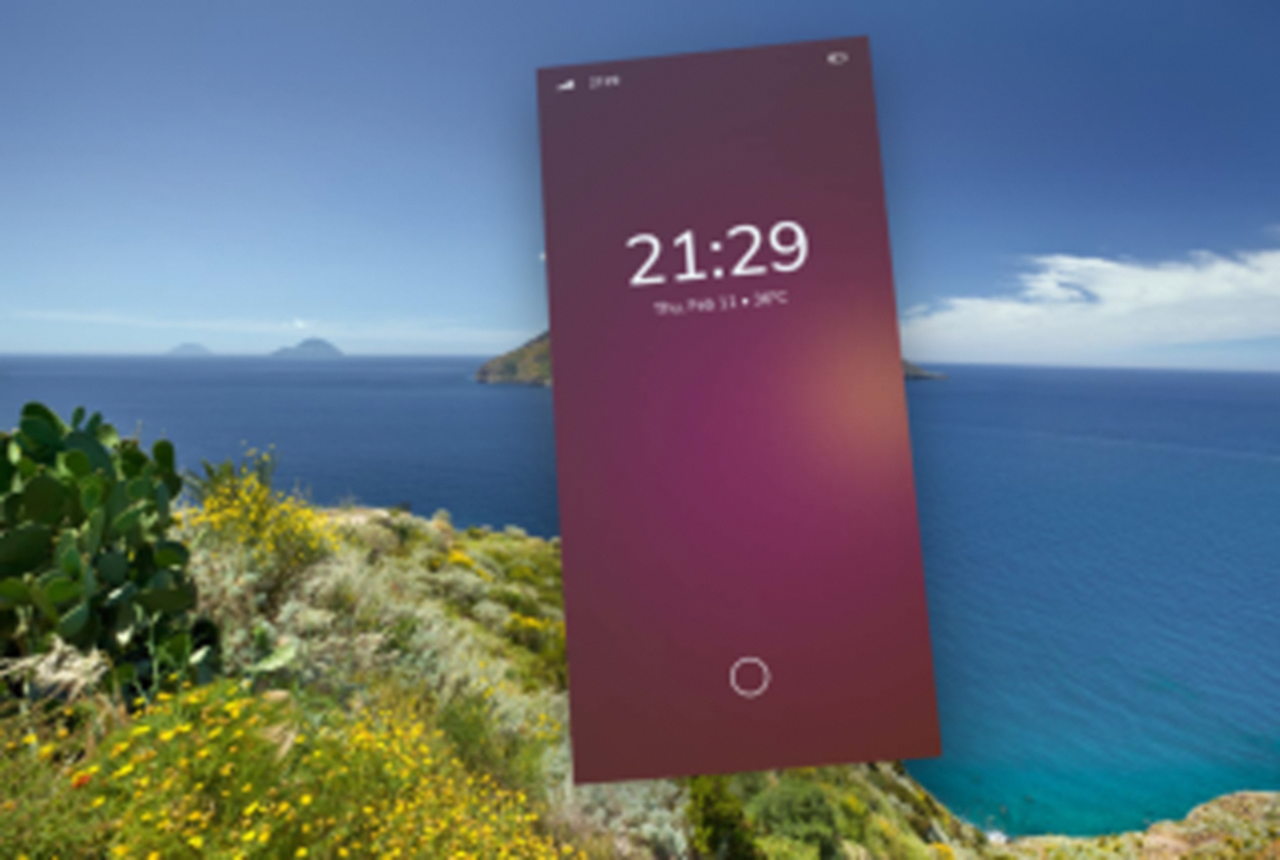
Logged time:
21h29
